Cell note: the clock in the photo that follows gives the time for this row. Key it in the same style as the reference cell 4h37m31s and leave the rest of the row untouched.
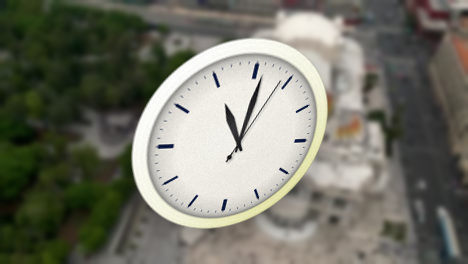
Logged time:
11h01m04s
